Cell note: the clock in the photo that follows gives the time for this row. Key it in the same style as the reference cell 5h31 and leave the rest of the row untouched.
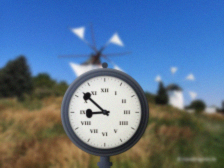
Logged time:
8h52
